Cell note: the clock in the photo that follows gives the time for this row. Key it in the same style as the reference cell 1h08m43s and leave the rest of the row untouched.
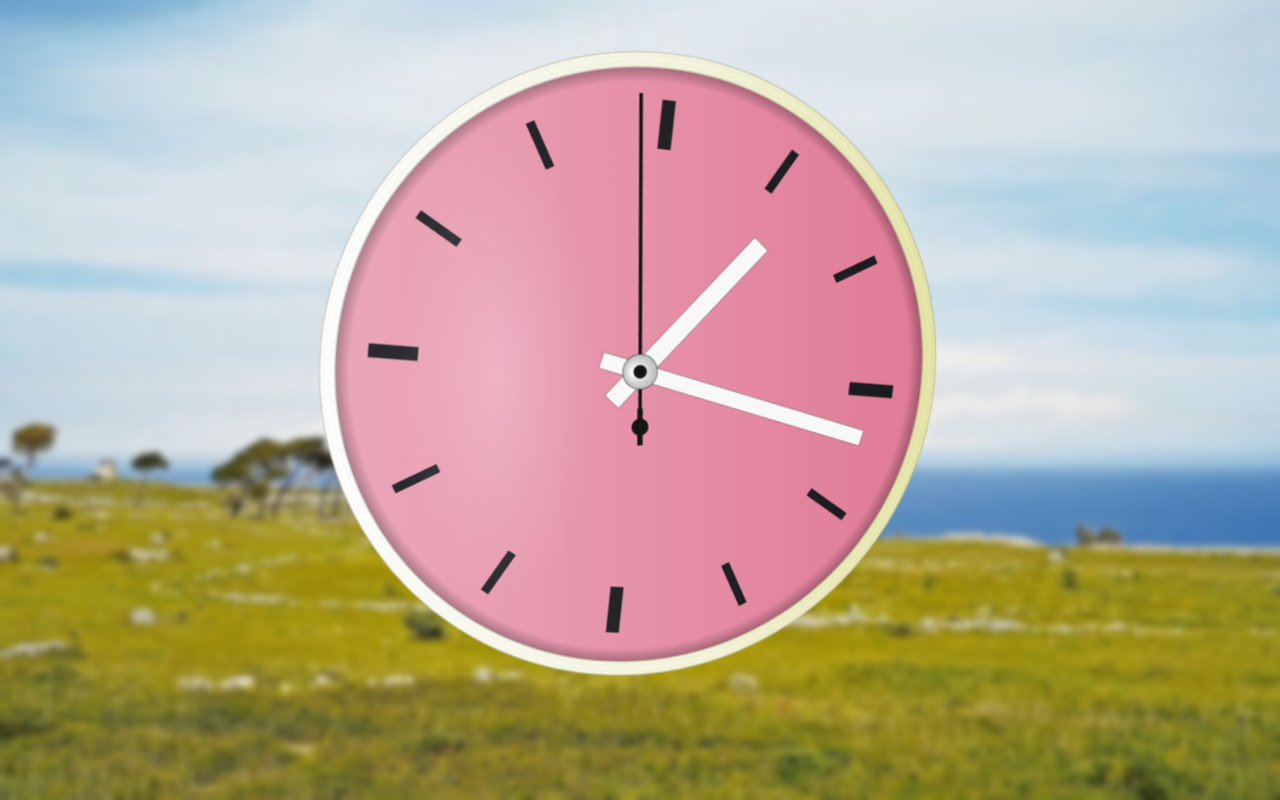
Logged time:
1h16m59s
